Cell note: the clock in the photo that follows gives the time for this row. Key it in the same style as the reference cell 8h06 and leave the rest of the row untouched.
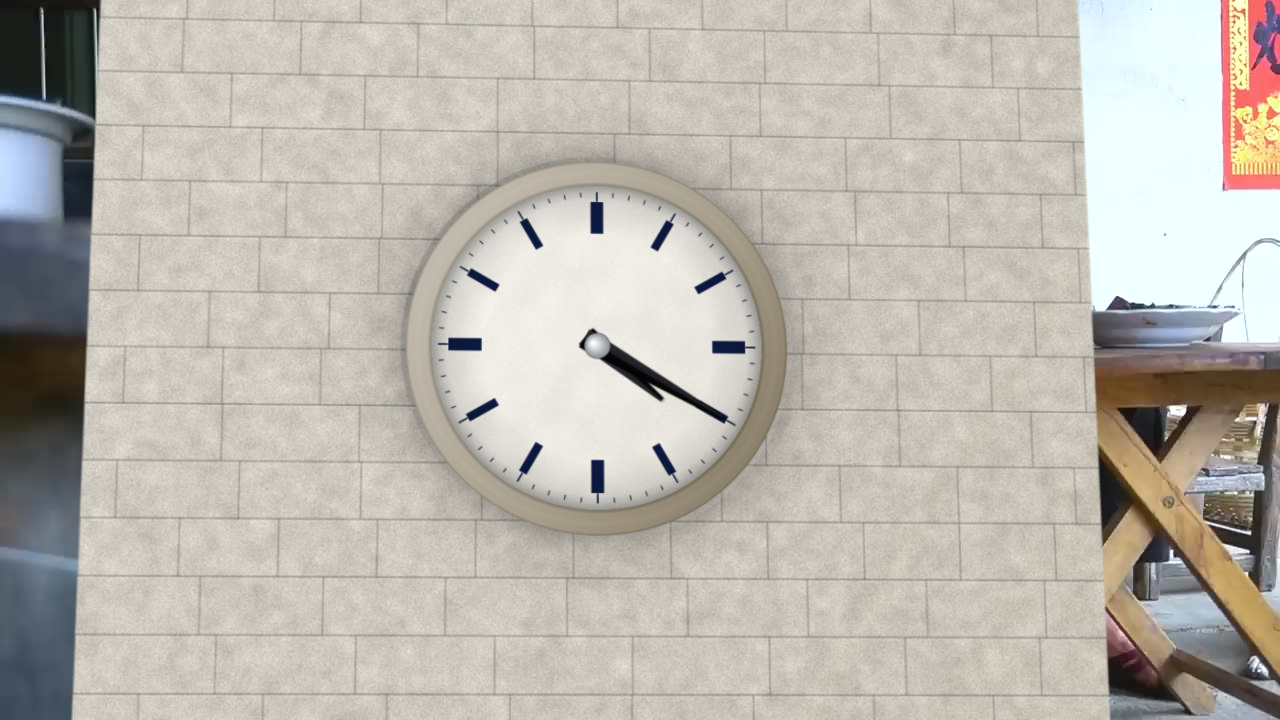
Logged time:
4h20
